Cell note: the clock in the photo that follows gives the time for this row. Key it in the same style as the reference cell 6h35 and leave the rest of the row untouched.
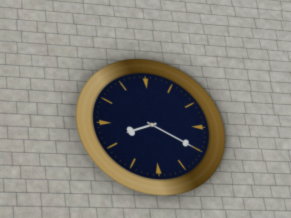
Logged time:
8h20
